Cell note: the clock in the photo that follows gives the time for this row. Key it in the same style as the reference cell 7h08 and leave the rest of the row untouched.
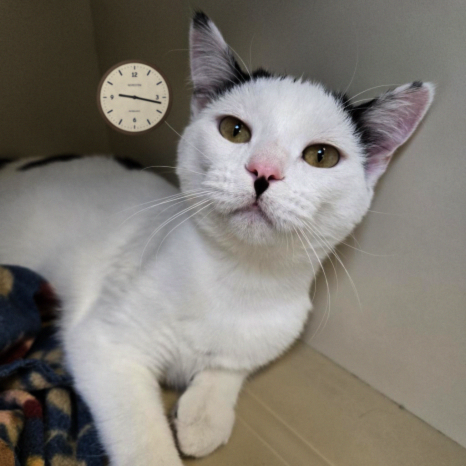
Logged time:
9h17
